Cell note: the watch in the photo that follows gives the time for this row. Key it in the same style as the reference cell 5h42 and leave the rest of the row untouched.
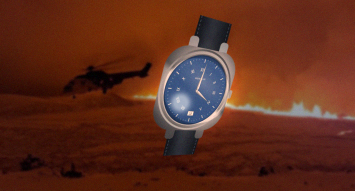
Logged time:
4h01
